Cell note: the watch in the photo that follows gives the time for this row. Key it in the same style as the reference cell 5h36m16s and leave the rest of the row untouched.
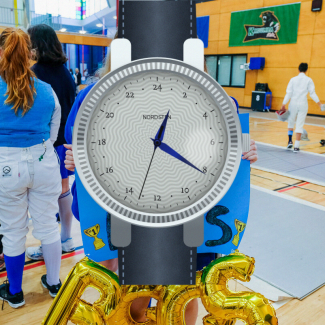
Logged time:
1h20m33s
